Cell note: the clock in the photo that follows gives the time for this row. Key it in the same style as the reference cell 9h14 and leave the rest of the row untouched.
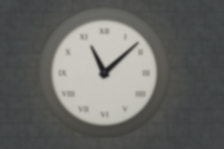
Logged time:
11h08
